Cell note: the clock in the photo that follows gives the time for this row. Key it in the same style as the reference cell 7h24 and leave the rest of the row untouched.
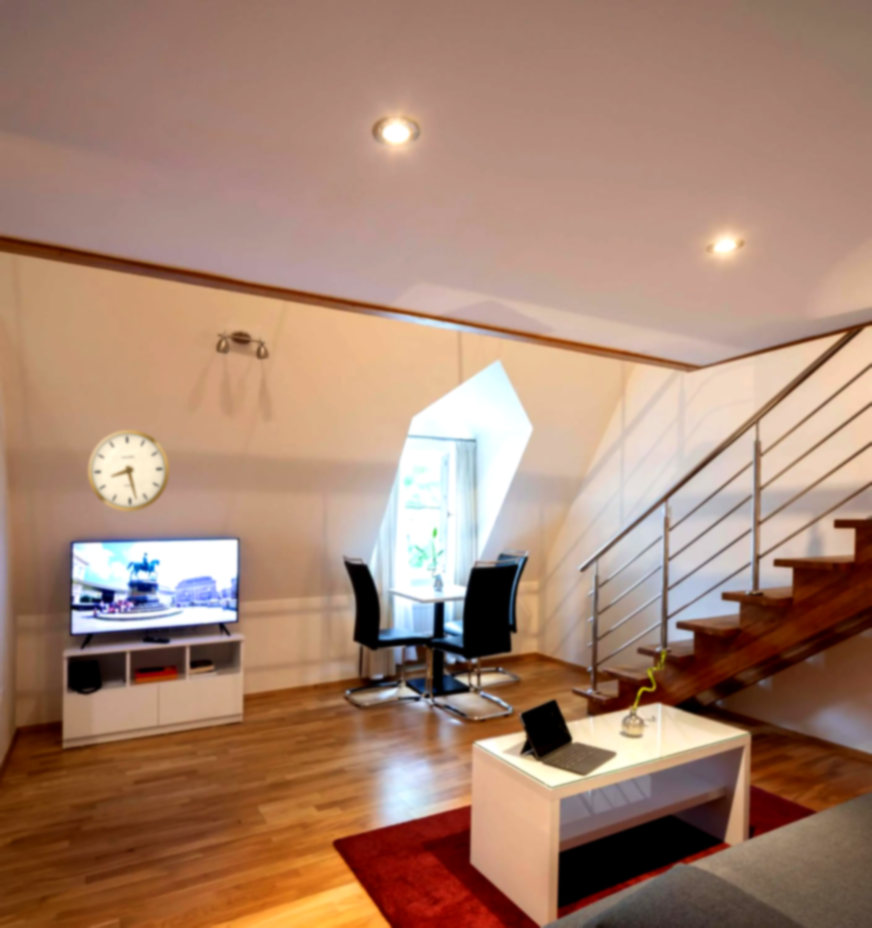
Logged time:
8h28
